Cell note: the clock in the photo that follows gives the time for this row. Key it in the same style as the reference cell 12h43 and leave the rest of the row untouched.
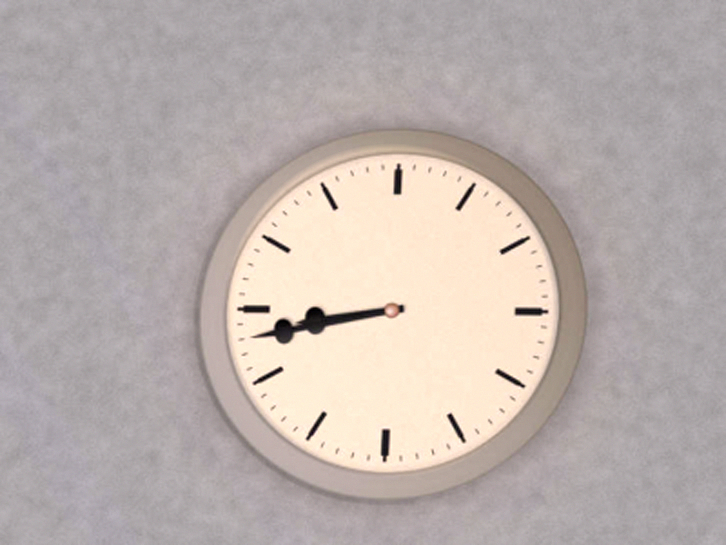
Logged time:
8h43
